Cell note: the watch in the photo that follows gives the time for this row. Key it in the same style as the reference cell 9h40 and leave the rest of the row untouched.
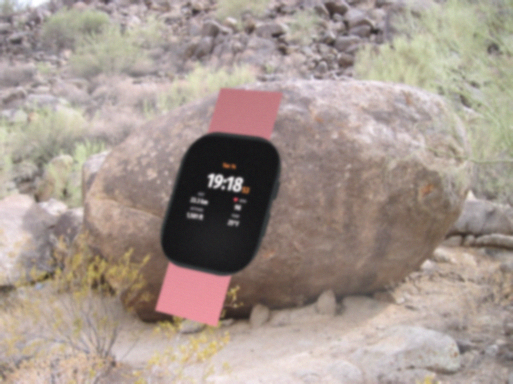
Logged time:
19h18
